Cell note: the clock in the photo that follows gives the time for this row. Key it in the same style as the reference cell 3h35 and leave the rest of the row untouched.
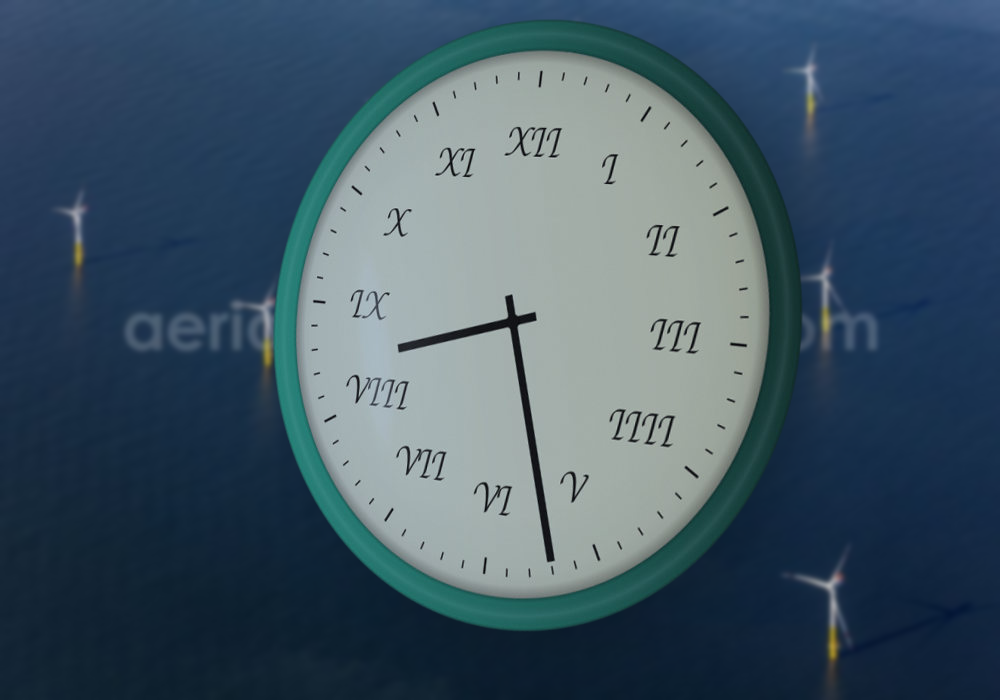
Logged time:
8h27
